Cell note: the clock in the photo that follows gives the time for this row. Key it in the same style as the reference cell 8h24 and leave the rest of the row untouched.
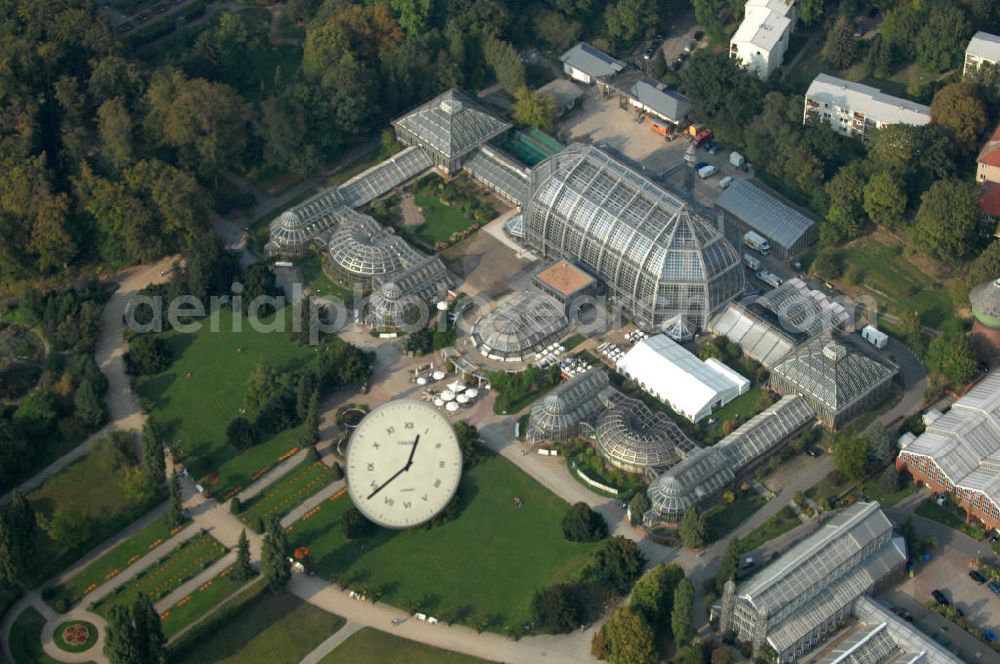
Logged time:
12h39
